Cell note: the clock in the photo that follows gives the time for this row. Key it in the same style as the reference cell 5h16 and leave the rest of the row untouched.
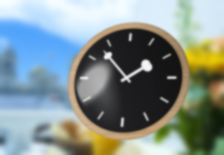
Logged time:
1h53
